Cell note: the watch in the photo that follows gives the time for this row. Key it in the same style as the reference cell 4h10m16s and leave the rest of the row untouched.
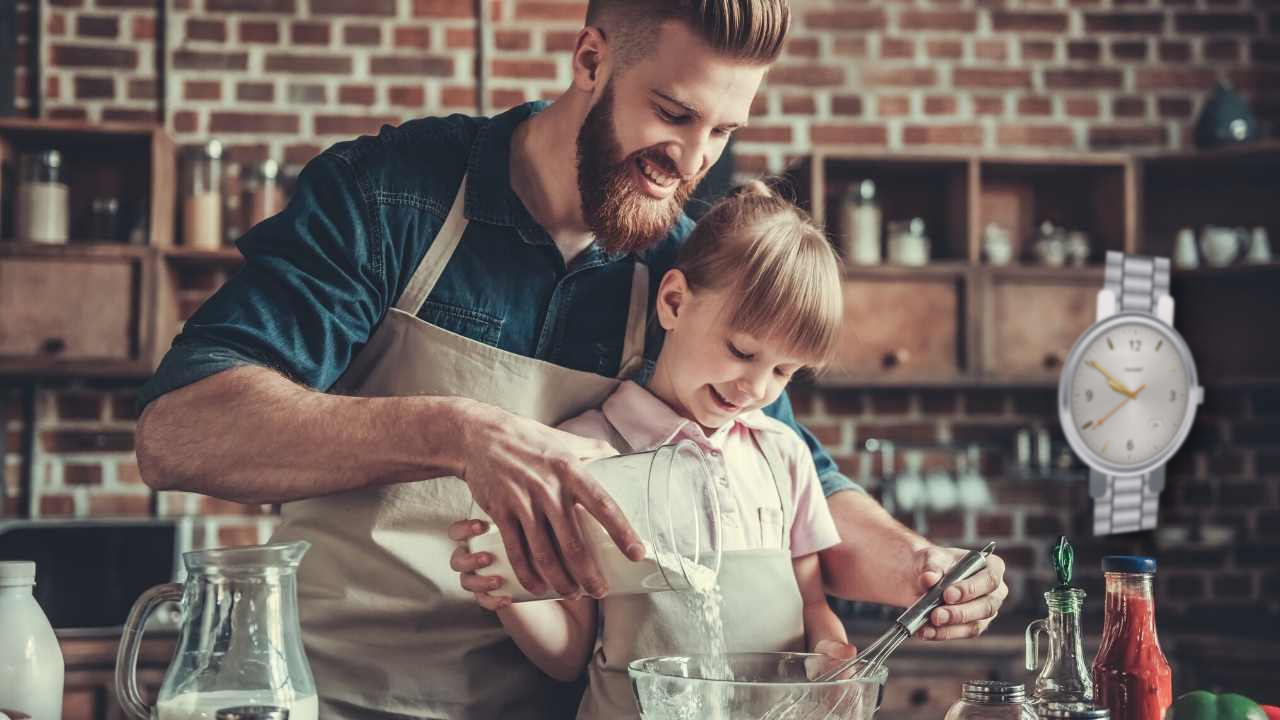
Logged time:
9h50m39s
